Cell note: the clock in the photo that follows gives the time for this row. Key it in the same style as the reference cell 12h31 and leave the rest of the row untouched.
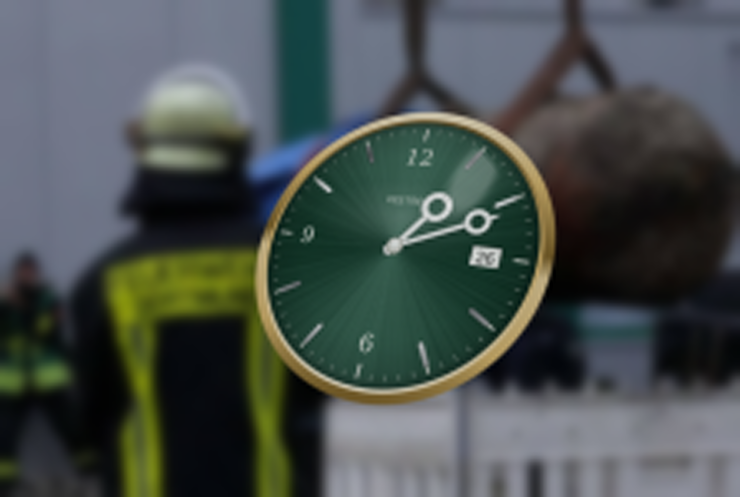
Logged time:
1h11
